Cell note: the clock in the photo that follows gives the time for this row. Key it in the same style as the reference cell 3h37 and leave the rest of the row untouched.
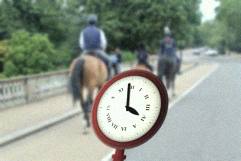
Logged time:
3h59
